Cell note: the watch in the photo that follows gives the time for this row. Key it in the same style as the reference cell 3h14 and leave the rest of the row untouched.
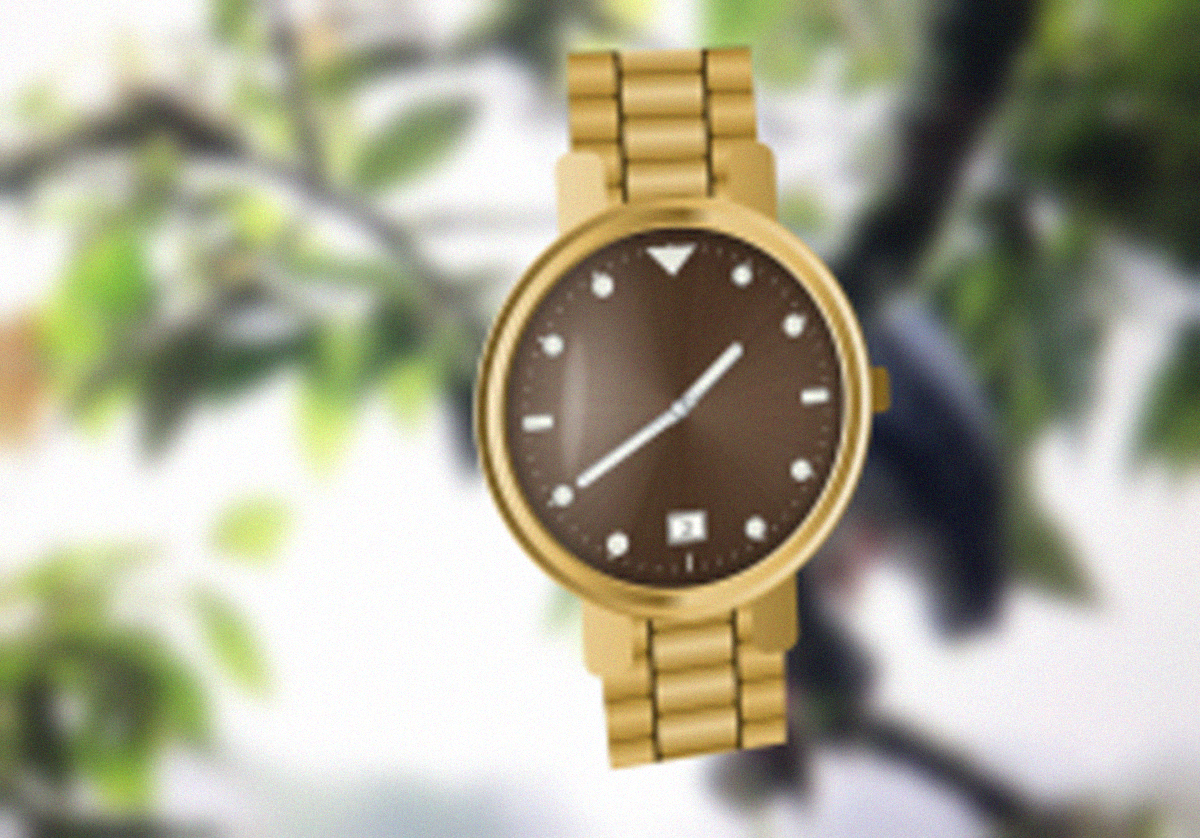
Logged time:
1h40
